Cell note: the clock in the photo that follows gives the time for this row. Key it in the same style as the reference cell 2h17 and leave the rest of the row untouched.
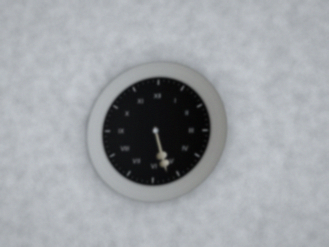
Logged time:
5h27
